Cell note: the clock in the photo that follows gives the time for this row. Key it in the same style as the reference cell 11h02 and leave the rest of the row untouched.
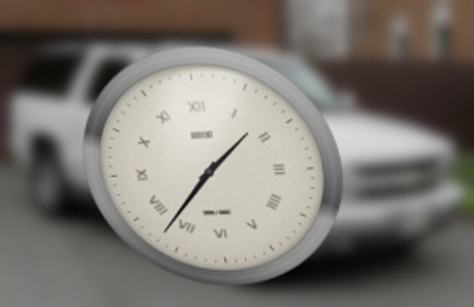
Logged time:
1h37
